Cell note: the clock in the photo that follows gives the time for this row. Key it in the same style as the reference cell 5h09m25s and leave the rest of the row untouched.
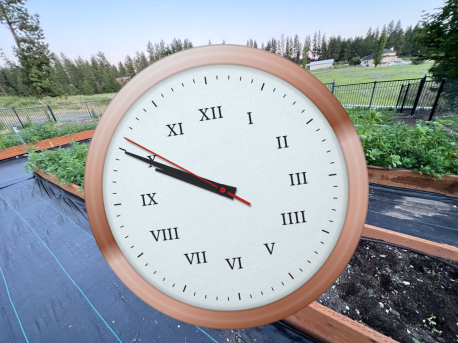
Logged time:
9h49m51s
